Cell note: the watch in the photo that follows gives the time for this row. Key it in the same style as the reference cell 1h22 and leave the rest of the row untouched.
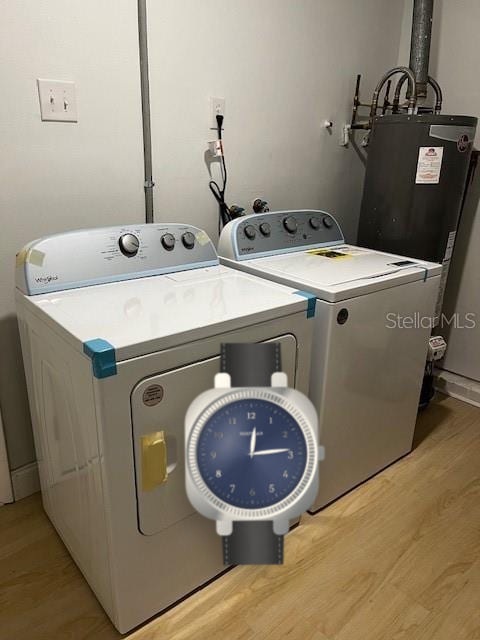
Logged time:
12h14
